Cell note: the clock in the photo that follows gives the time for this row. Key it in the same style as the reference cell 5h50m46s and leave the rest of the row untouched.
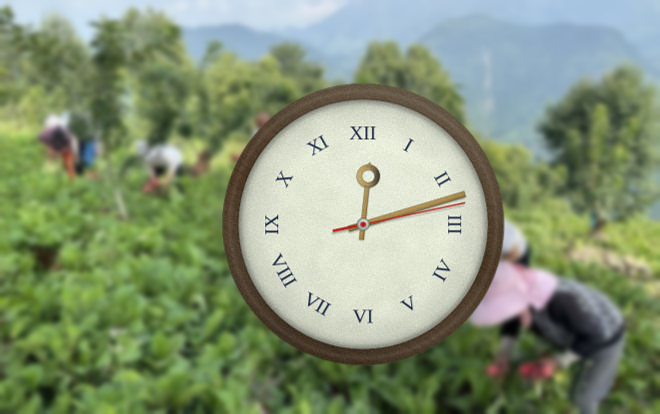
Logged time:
12h12m13s
